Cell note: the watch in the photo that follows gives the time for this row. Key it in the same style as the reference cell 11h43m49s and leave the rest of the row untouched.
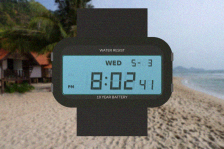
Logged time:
8h02m41s
